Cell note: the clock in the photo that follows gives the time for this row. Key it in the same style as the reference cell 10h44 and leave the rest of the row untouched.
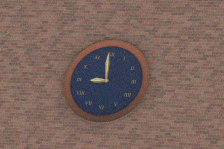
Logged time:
8h59
